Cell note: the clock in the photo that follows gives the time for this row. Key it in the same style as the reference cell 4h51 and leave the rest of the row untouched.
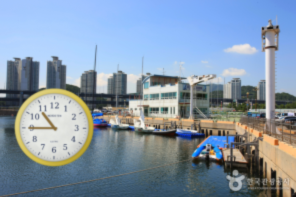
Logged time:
10h45
